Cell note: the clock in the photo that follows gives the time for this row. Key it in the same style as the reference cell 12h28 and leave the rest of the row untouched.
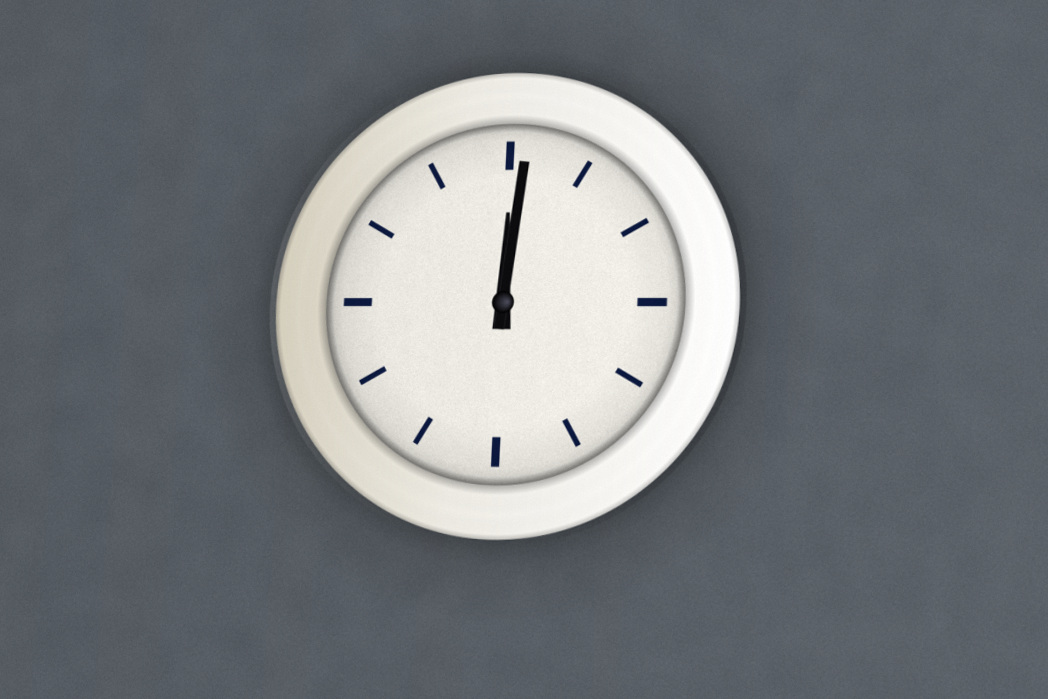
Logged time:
12h01
